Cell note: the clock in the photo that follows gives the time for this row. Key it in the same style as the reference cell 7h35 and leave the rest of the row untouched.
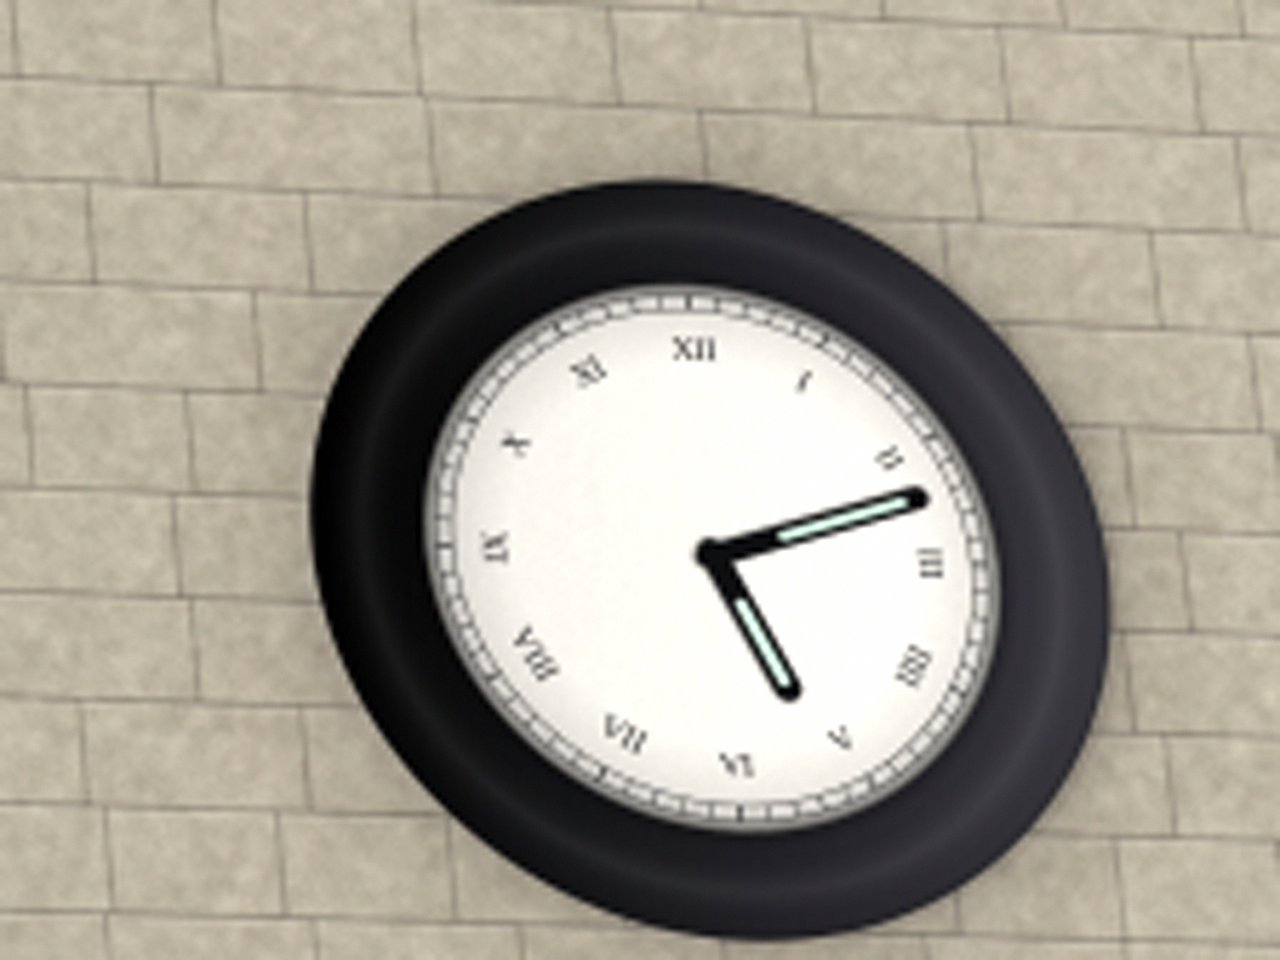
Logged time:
5h12
